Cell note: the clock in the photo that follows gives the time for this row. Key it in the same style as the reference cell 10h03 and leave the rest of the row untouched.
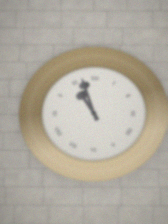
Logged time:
10h57
